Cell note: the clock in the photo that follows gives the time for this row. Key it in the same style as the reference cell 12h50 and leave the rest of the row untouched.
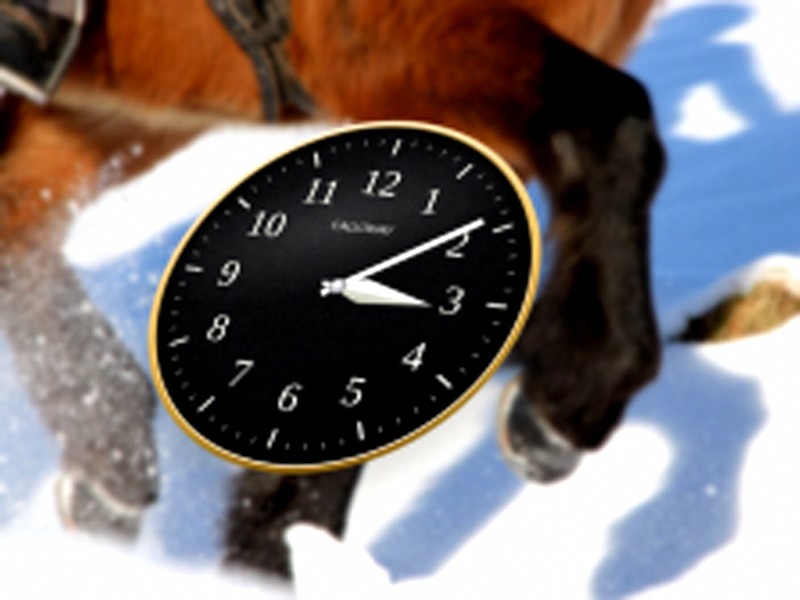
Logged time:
3h09
